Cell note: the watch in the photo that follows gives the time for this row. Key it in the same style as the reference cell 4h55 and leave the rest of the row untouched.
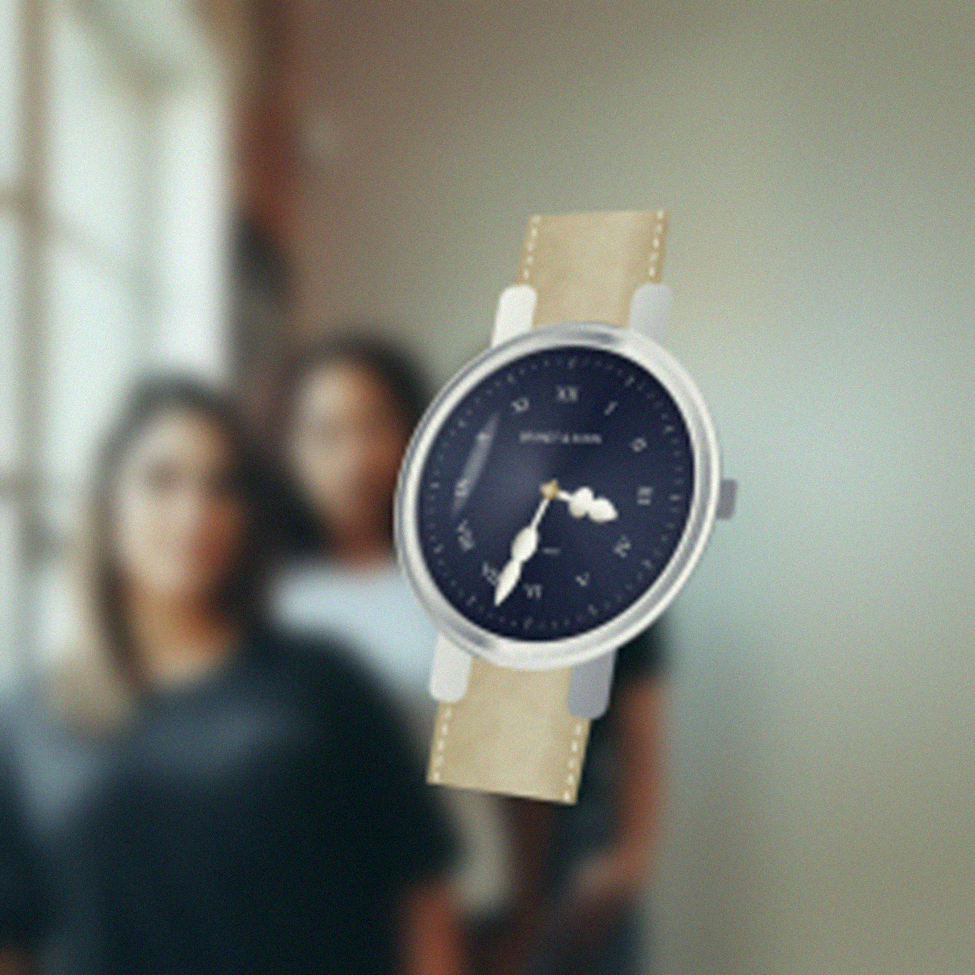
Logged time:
3h33
